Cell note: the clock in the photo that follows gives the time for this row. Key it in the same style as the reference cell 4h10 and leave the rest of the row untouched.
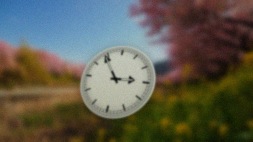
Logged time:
2h54
